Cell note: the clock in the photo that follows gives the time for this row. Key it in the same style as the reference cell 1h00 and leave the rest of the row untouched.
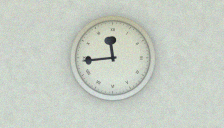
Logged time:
11h44
